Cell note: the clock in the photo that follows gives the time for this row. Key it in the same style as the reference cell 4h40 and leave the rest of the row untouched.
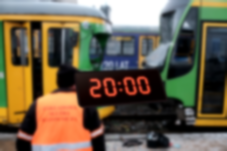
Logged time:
20h00
